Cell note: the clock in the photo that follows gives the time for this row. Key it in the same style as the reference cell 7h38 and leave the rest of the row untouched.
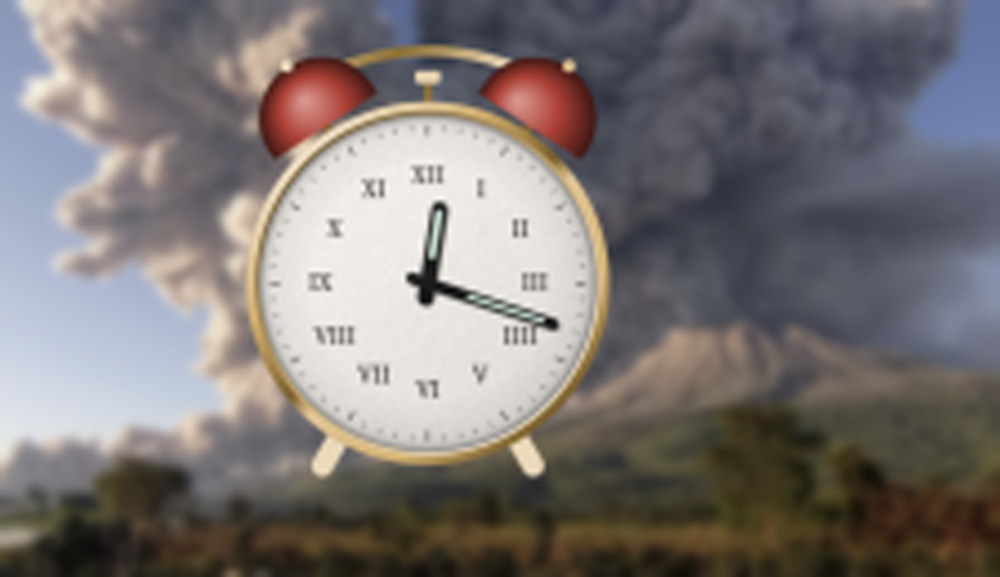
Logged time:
12h18
